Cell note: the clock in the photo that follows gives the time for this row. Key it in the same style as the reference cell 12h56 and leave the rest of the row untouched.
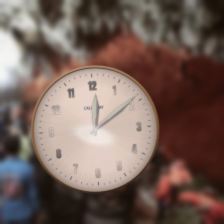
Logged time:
12h09
